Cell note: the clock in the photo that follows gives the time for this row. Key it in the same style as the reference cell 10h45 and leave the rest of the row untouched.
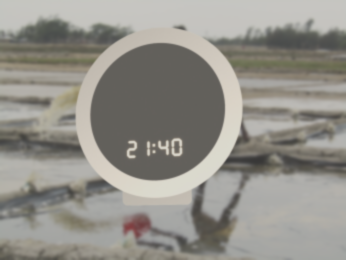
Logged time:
21h40
